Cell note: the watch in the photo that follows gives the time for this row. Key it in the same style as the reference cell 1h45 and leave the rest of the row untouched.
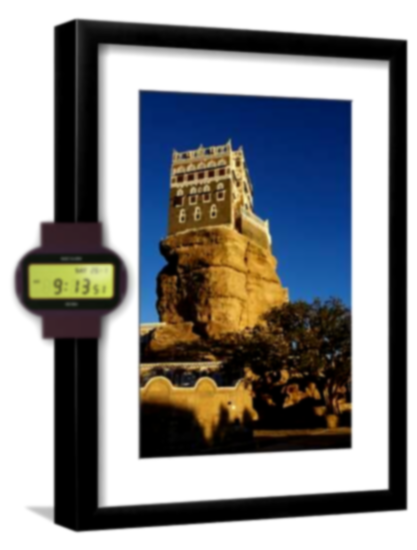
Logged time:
9h13
